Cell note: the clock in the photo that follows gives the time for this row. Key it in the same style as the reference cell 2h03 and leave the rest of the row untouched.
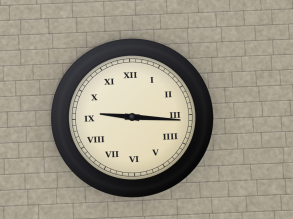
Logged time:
9h16
